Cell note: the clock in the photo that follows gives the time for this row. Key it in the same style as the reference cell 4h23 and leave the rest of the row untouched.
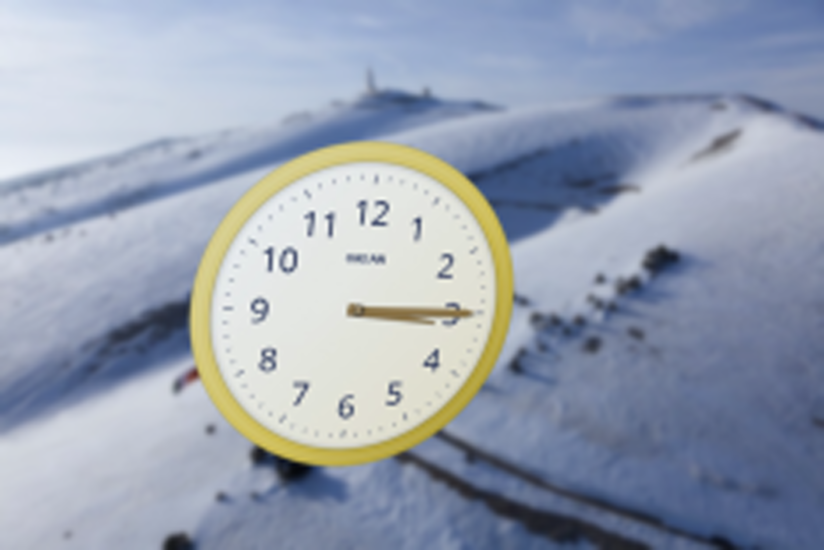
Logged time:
3h15
